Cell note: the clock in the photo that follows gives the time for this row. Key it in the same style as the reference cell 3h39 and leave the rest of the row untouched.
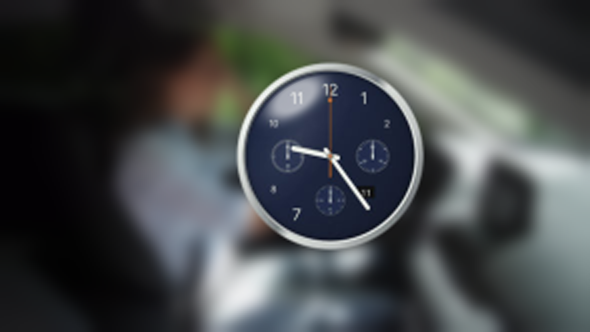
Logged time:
9h24
